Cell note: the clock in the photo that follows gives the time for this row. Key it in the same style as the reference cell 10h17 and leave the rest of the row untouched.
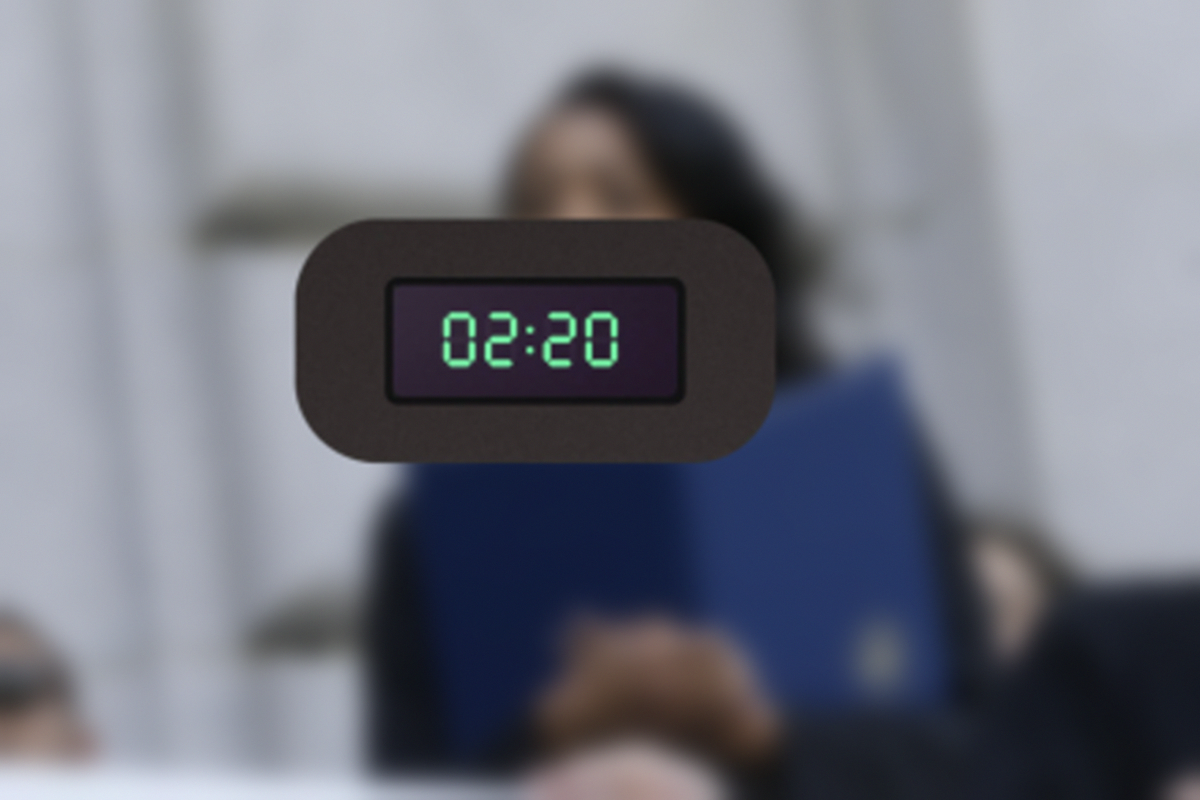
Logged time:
2h20
